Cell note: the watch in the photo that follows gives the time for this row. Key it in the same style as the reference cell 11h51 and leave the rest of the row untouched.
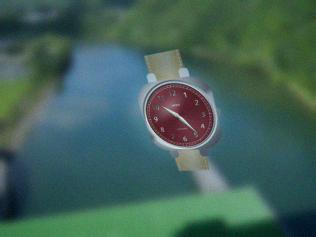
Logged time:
10h24
